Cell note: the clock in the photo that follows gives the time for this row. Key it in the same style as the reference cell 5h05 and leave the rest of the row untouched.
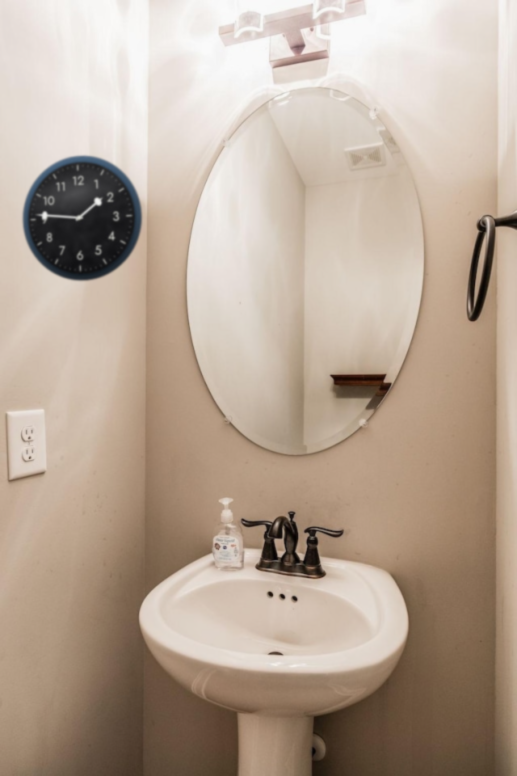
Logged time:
1h46
